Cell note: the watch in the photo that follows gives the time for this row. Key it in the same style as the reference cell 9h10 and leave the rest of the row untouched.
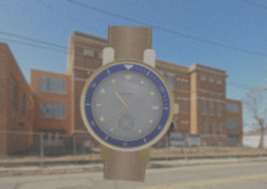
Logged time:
10h38
